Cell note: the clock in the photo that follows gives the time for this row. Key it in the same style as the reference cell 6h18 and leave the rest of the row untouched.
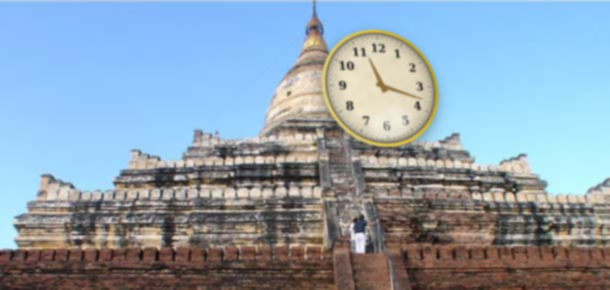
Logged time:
11h18
